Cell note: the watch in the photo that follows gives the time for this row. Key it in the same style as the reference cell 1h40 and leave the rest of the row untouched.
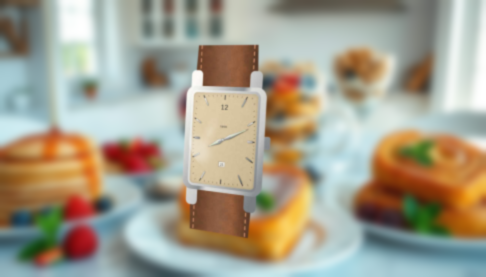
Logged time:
8h11
